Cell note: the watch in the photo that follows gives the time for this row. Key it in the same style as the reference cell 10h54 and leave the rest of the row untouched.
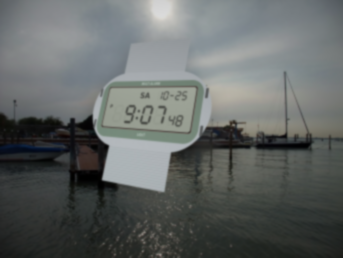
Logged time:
9h07
